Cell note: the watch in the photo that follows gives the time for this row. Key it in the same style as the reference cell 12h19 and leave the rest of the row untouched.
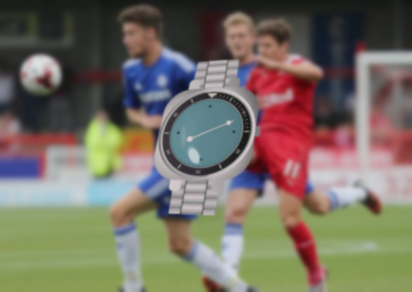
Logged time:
8h11
